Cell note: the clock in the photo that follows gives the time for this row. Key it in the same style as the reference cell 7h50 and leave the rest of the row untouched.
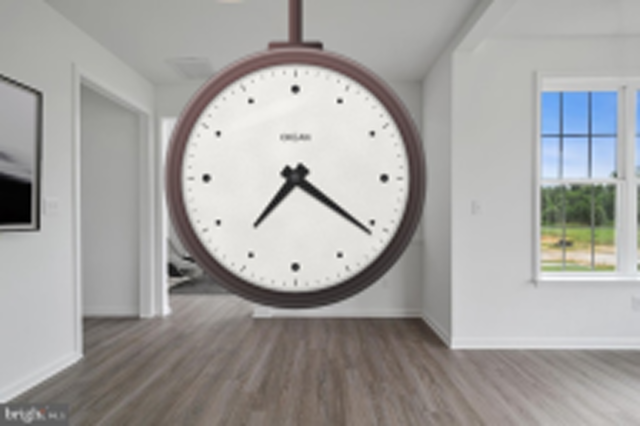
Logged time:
7h21
